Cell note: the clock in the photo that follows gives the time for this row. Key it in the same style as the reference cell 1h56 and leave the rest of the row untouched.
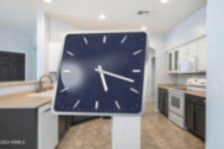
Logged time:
5h18
